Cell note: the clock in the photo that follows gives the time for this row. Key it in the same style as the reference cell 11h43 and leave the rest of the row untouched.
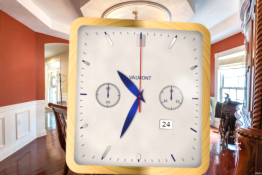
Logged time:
10h34
